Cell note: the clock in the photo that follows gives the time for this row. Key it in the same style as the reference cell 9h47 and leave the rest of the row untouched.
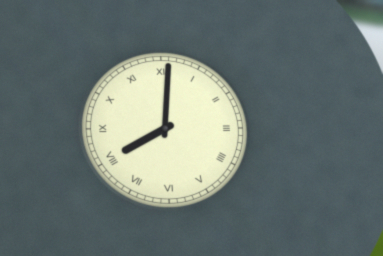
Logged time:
8h01
